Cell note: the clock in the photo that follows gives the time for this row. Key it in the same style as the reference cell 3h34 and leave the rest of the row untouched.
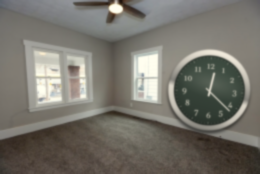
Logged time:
12h22
